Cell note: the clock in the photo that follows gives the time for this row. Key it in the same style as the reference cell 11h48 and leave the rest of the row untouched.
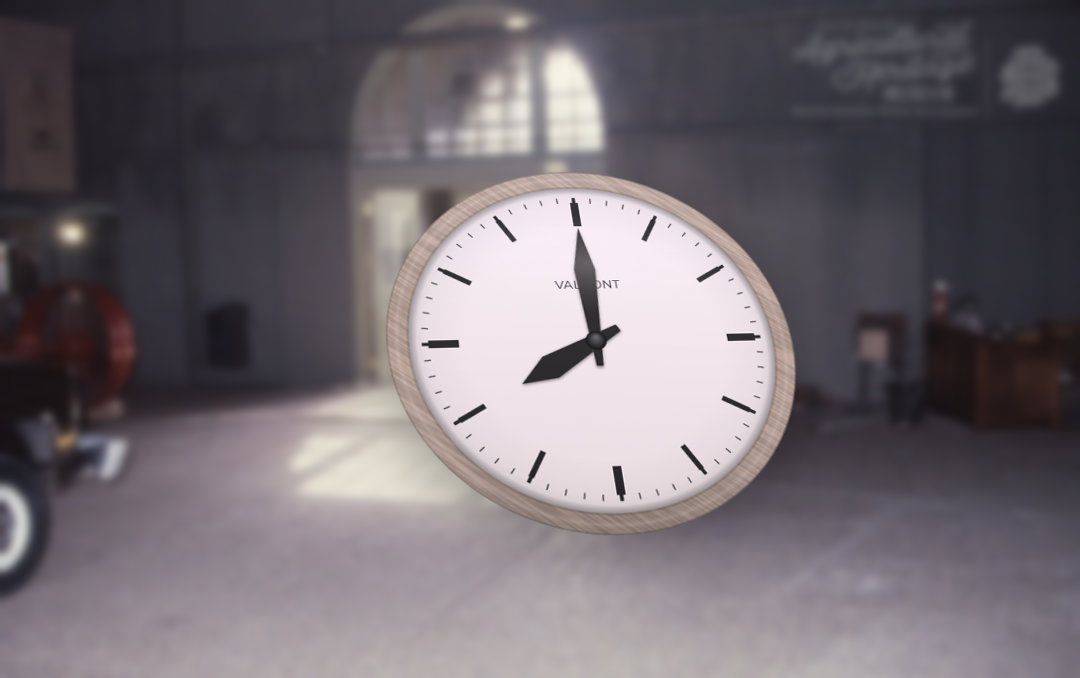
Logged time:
8h00
